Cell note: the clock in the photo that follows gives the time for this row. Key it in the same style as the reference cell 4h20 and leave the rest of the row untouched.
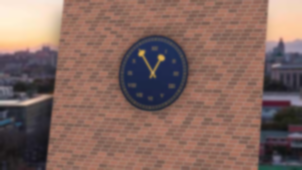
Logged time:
12h54
